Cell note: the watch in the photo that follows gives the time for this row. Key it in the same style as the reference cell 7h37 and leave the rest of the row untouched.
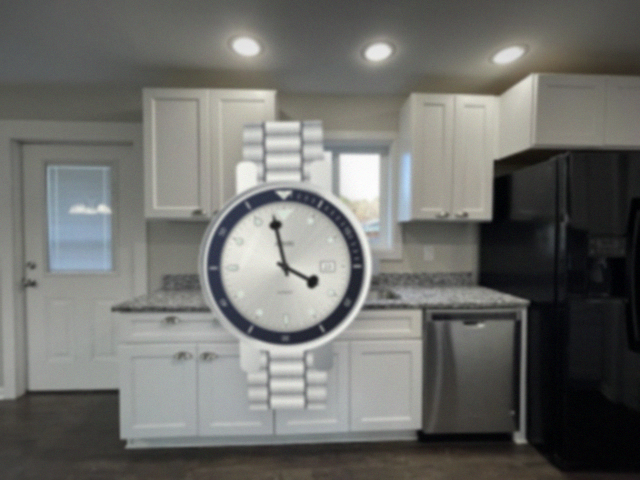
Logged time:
3h58
